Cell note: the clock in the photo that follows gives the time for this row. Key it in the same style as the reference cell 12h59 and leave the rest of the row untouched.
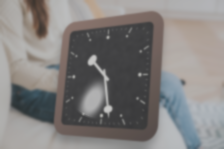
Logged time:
10h28
